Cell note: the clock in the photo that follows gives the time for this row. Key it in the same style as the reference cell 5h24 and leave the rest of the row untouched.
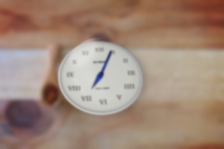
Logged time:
7h04
